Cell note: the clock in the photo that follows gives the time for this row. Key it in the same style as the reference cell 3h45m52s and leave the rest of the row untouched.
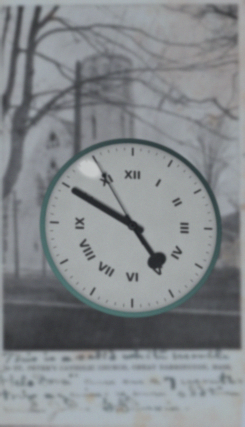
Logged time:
4h49m55s
